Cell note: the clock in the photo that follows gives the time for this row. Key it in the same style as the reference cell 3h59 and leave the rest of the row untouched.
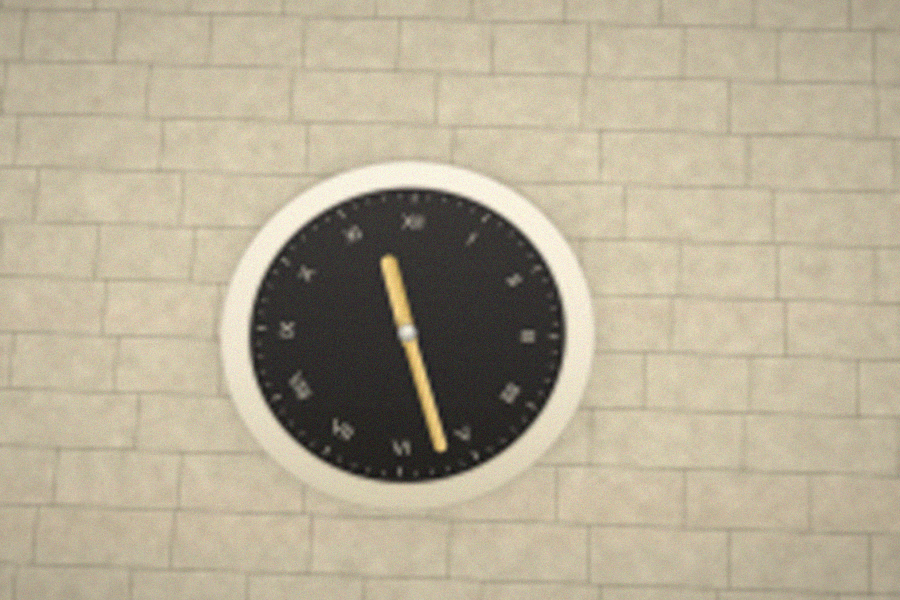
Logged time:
11h27
